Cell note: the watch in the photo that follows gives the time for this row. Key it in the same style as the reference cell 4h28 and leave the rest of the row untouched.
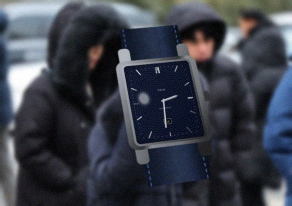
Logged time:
2h31
